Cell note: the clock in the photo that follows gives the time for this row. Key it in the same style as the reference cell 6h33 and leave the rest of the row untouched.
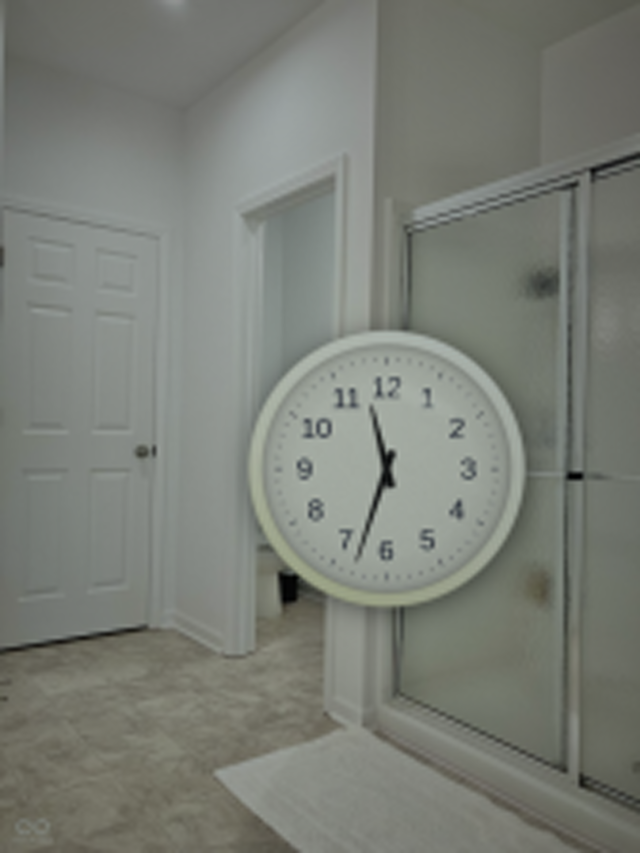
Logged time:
11h33
